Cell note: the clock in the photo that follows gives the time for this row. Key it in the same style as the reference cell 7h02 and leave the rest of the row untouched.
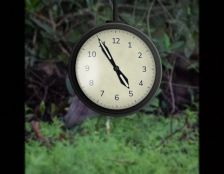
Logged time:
4h55
